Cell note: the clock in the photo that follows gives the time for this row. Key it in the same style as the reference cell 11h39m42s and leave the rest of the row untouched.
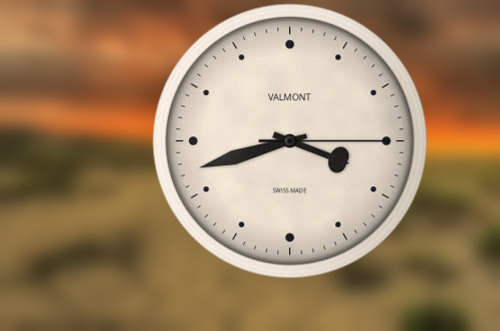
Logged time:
3h42m15s
